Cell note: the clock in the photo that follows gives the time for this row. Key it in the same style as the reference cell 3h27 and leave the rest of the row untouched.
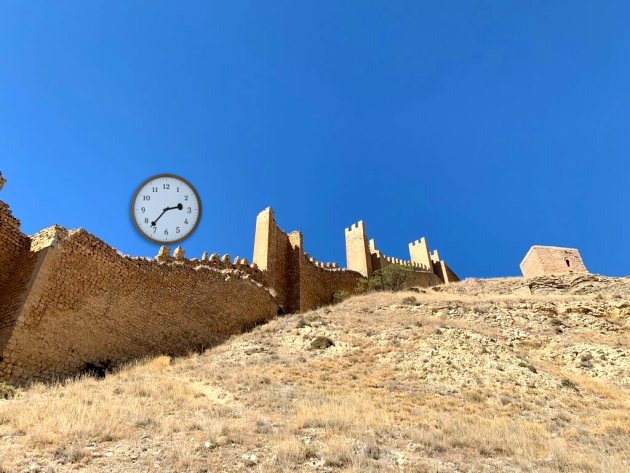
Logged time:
2h37
